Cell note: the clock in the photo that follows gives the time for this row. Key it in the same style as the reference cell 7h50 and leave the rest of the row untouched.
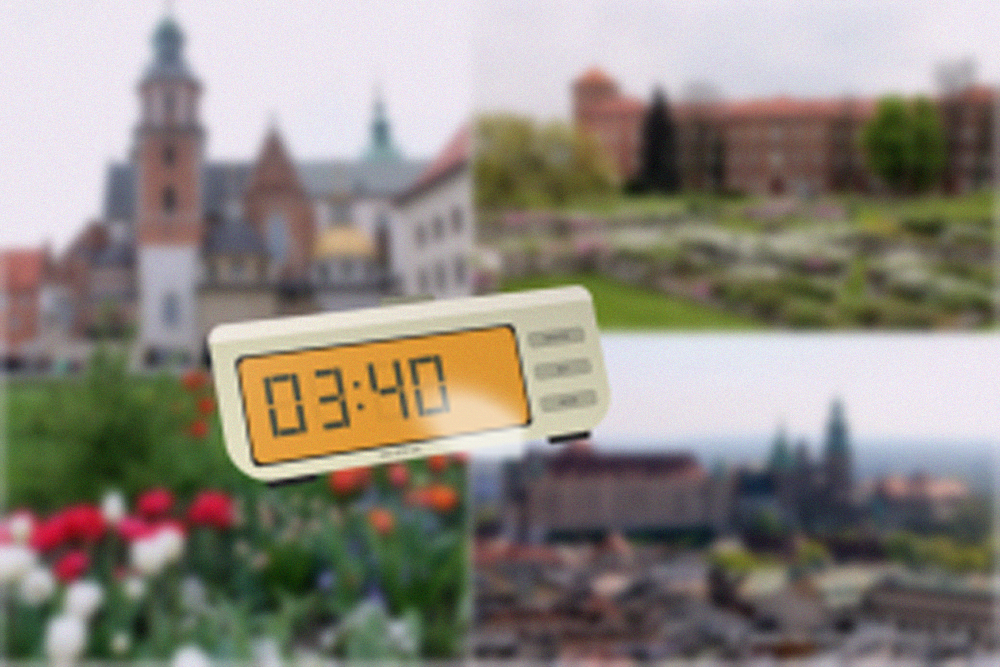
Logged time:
3h40
